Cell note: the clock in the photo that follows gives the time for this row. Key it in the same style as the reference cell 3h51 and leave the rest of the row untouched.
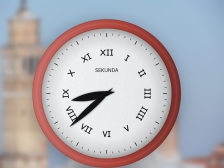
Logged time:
8h38
